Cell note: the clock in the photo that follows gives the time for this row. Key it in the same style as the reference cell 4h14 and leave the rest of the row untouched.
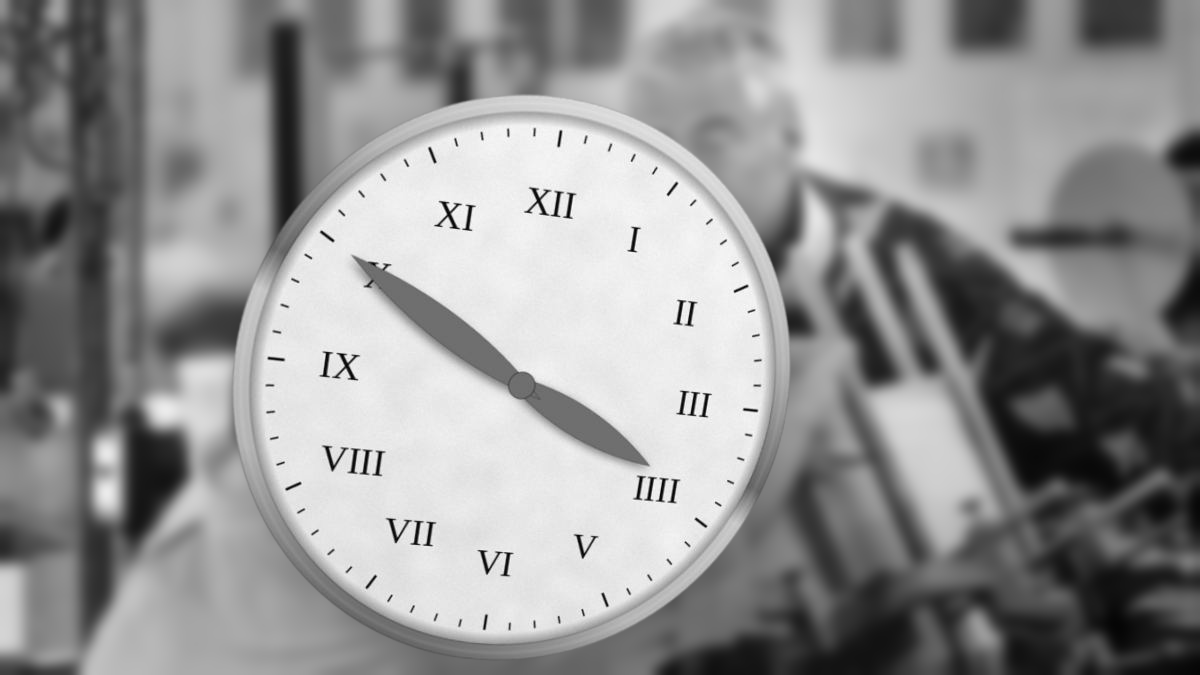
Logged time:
3h50
